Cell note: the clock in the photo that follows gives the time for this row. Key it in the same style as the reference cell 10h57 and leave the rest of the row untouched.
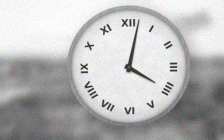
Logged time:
4h02
